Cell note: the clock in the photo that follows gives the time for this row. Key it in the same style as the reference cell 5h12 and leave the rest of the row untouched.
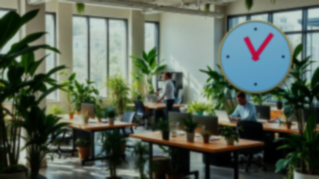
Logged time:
11h06
